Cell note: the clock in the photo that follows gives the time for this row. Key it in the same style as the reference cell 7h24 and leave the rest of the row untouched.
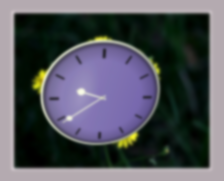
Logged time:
9h39
